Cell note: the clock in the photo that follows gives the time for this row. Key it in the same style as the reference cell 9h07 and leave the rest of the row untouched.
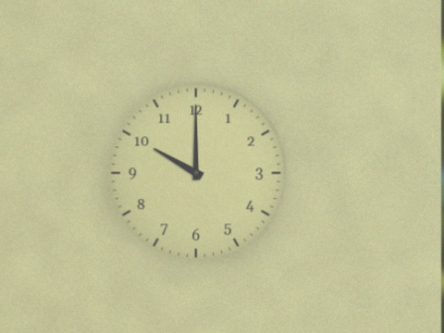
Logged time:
10h00
